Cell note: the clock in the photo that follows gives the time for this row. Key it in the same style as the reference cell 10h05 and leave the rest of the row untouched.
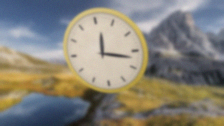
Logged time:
12h17
